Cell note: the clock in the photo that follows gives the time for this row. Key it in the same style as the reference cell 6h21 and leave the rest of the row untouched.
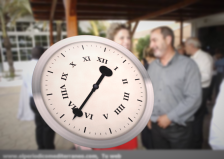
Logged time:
12h33
